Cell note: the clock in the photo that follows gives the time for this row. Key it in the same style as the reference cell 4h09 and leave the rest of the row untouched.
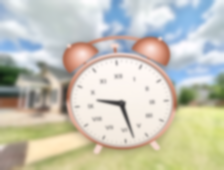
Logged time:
9h28
